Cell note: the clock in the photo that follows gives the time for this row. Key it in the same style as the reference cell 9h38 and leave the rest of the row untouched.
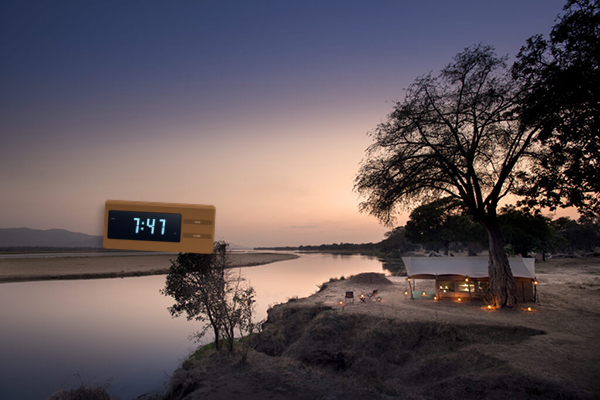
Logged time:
7h47
